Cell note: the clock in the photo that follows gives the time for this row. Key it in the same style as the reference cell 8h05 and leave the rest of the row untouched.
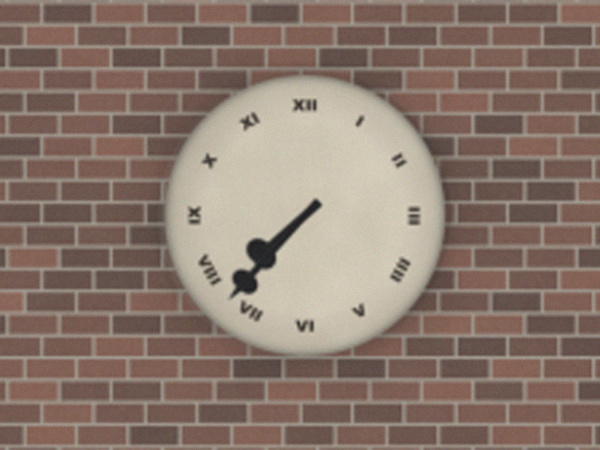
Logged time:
7h37
